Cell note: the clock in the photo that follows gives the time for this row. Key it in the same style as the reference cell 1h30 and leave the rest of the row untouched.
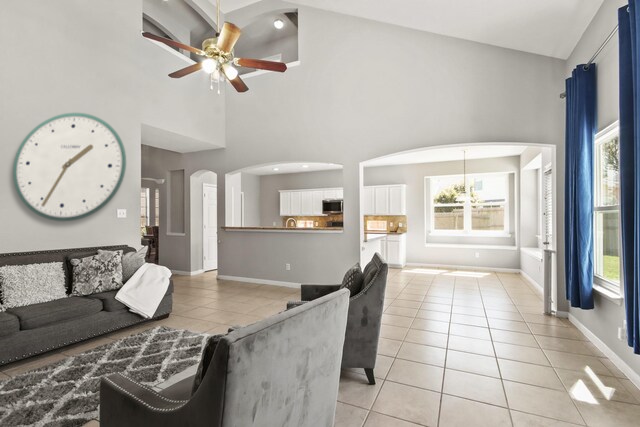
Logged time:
1h34
